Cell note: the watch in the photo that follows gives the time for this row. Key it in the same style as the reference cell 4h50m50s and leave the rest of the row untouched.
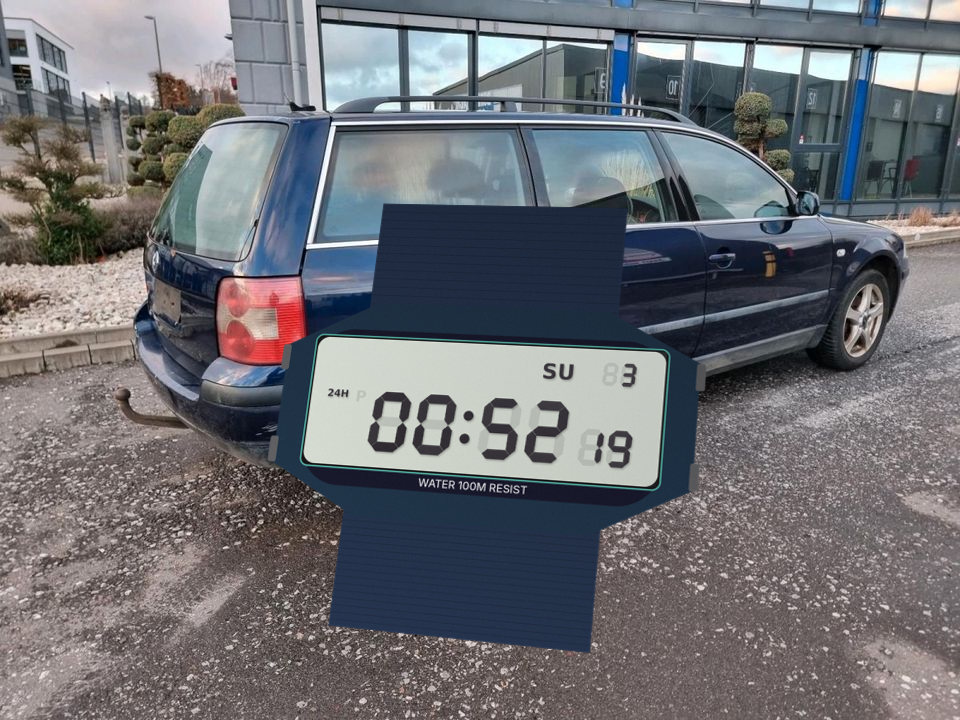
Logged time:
0h52m19s
